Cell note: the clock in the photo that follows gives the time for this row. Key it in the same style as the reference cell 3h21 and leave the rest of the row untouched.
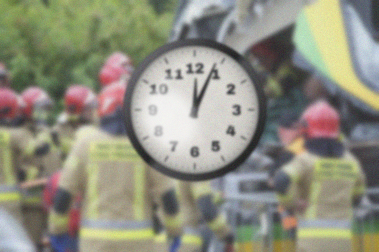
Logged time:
12h04
